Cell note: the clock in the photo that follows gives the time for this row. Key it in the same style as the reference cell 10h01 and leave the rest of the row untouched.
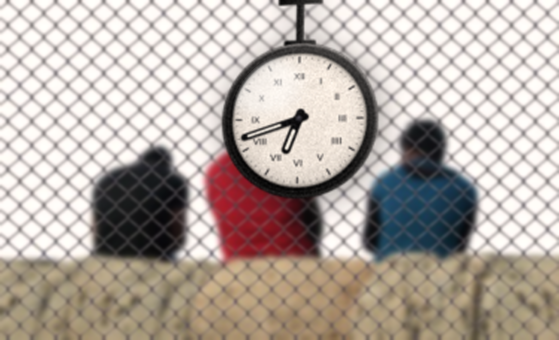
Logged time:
6h42
